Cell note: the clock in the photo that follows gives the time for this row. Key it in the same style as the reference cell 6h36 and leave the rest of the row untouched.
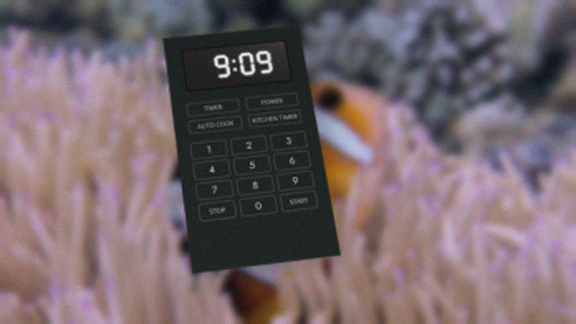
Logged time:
9h09
